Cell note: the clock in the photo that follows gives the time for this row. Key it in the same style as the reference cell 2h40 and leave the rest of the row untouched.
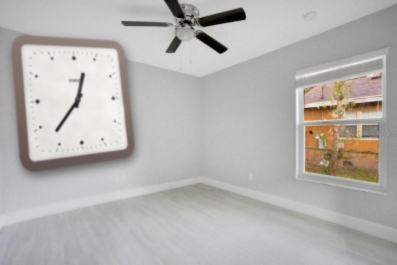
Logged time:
12h37
